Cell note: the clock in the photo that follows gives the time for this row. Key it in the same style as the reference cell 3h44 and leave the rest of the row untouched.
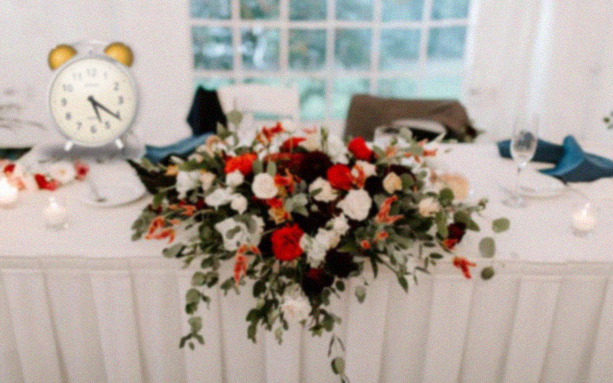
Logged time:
5h21
